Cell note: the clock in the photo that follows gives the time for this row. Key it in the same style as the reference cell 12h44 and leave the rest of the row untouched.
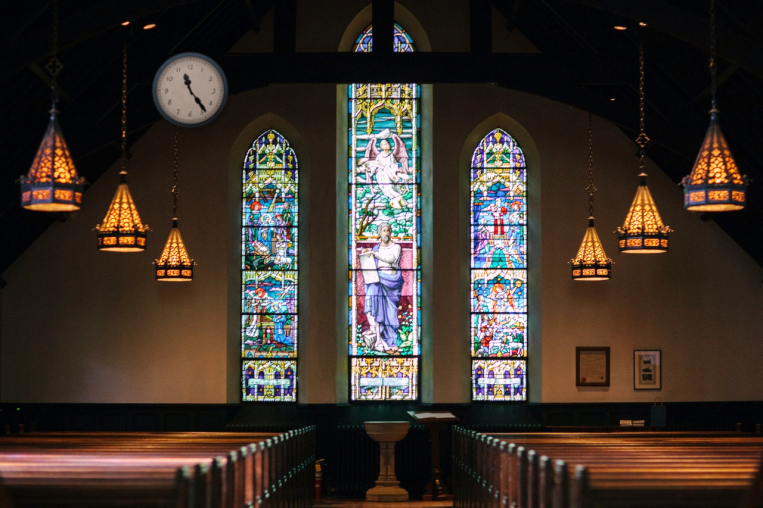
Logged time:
11h24
